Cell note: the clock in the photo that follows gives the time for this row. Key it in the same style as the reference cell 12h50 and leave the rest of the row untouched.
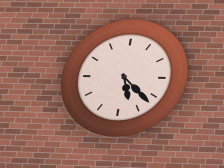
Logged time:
5h22
